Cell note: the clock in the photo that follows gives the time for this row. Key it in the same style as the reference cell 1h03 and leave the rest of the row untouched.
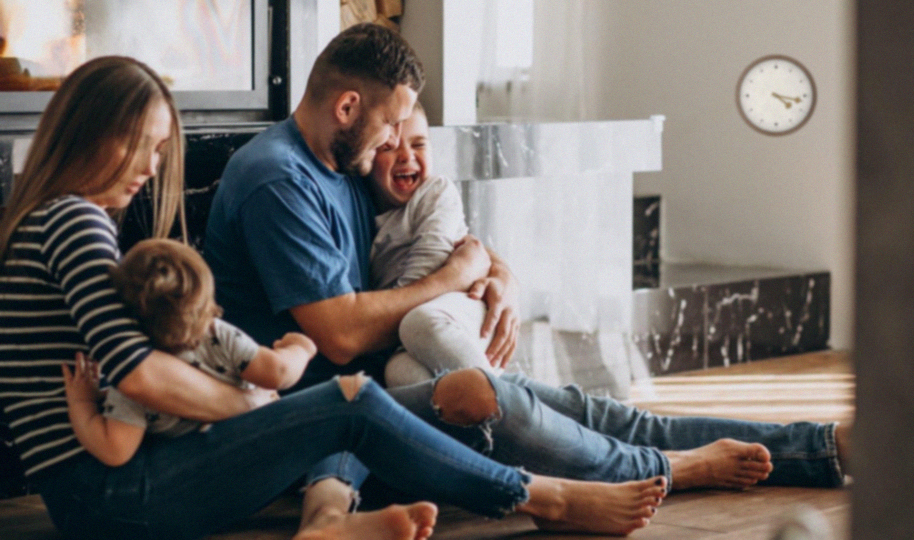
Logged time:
4h17
